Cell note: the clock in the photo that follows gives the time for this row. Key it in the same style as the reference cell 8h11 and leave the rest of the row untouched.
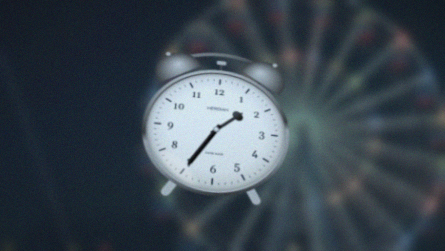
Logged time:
1h35
